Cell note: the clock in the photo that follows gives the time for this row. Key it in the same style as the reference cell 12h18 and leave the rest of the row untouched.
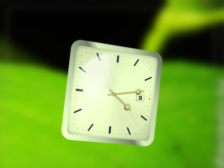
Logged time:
4h13
